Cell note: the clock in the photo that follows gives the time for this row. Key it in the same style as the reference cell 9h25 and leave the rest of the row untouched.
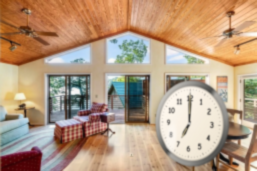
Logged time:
7h00
